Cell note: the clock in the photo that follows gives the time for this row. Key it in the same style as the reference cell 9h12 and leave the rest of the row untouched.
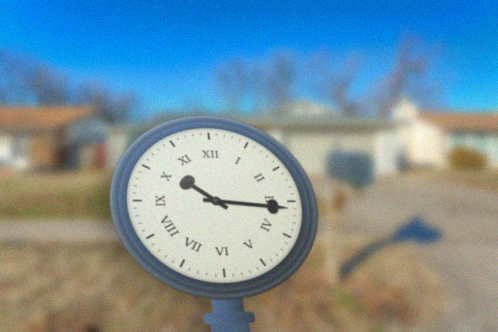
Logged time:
10h16
